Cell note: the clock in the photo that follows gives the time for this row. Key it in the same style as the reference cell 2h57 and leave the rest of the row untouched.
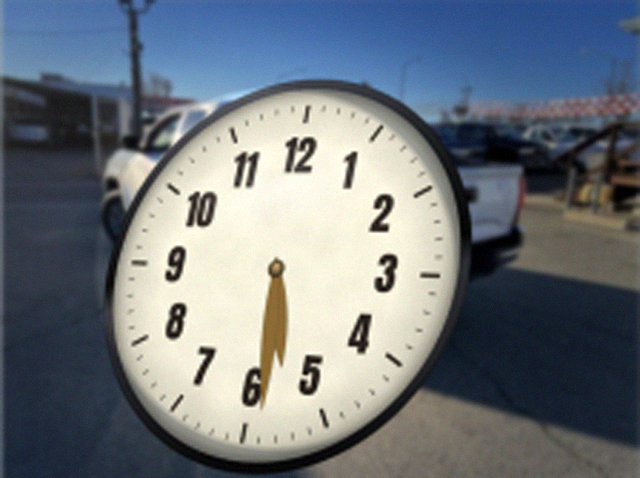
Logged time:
5h29
